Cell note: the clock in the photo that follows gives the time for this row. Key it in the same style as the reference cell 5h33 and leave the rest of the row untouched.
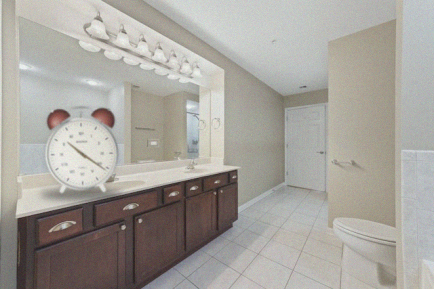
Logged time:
10h21
